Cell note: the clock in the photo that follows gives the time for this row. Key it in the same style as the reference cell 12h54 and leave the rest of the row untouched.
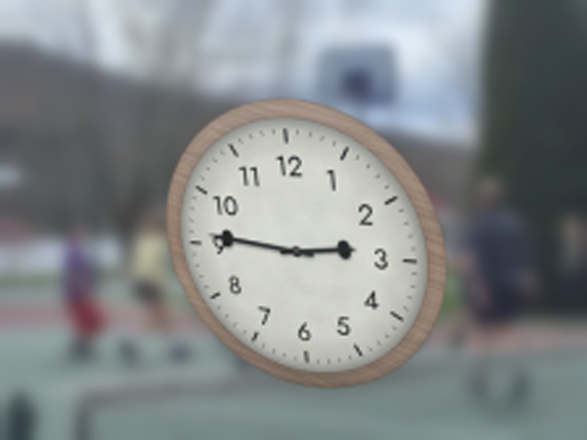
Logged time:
2h46
